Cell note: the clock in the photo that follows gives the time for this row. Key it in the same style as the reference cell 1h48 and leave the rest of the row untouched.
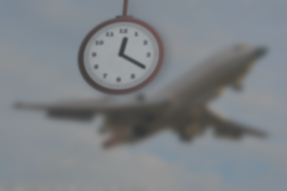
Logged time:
12h20
